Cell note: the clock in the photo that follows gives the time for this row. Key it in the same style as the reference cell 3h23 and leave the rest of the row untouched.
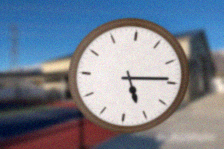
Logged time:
5h14
